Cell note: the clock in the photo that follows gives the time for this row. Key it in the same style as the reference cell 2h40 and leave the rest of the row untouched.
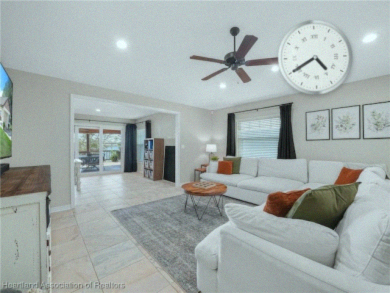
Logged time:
4h40
